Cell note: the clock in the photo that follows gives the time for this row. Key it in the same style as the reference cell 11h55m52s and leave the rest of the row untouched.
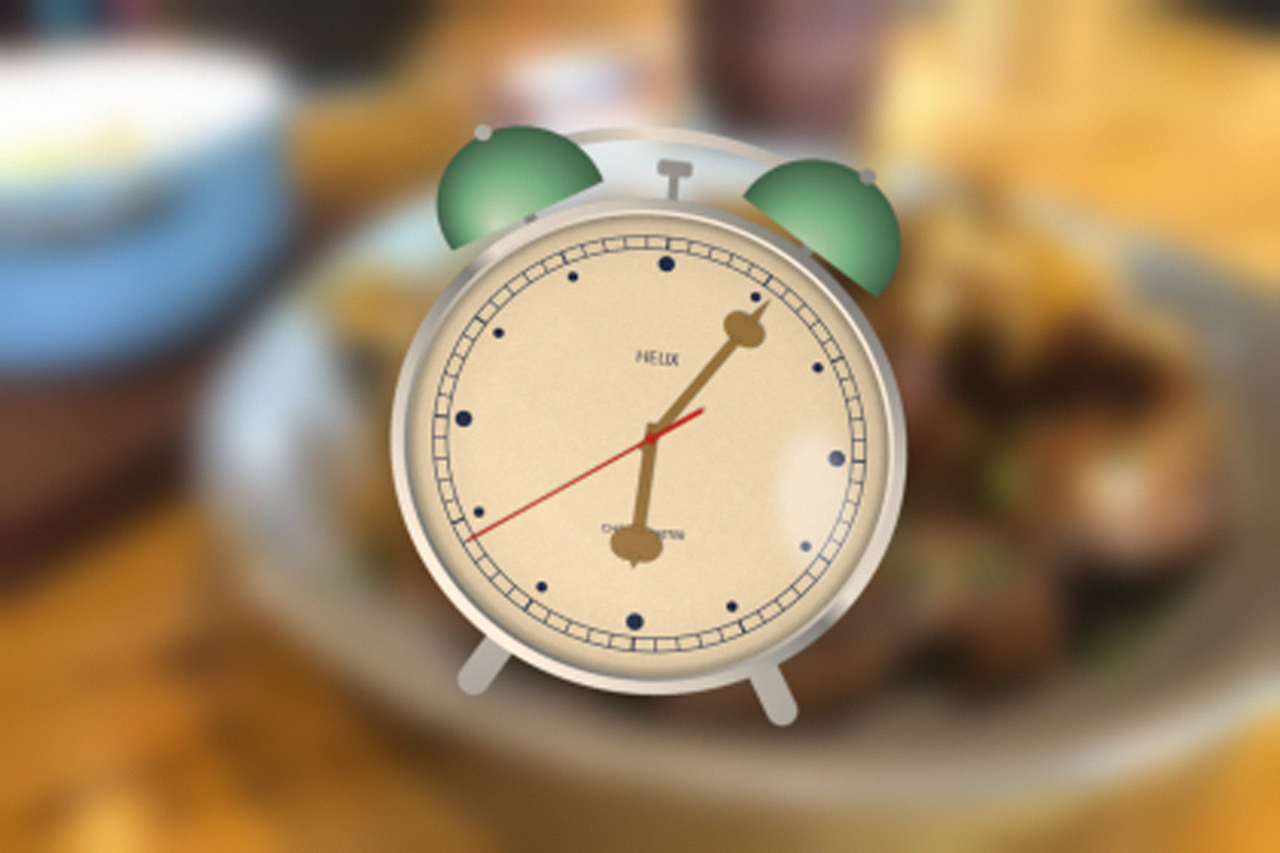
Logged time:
6h05m39s
